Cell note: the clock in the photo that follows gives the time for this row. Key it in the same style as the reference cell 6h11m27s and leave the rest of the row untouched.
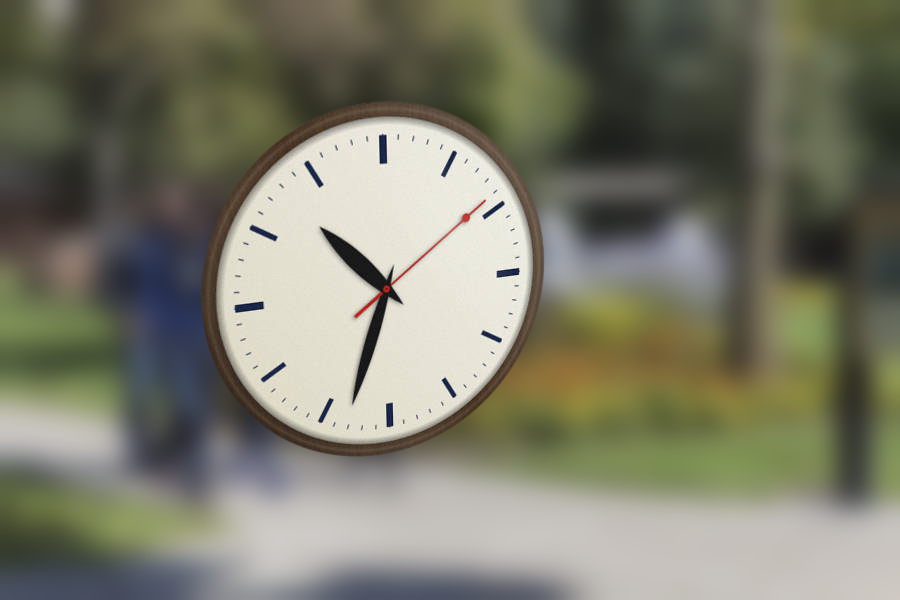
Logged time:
10h33m09s
